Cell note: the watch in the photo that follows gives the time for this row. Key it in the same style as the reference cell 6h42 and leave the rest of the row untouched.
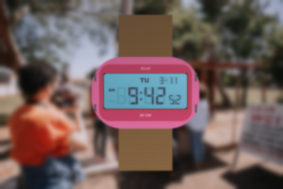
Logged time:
9h42
